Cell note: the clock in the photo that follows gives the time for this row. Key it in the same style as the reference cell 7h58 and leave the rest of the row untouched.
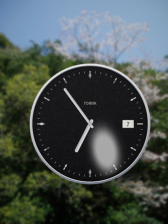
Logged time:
6h54
